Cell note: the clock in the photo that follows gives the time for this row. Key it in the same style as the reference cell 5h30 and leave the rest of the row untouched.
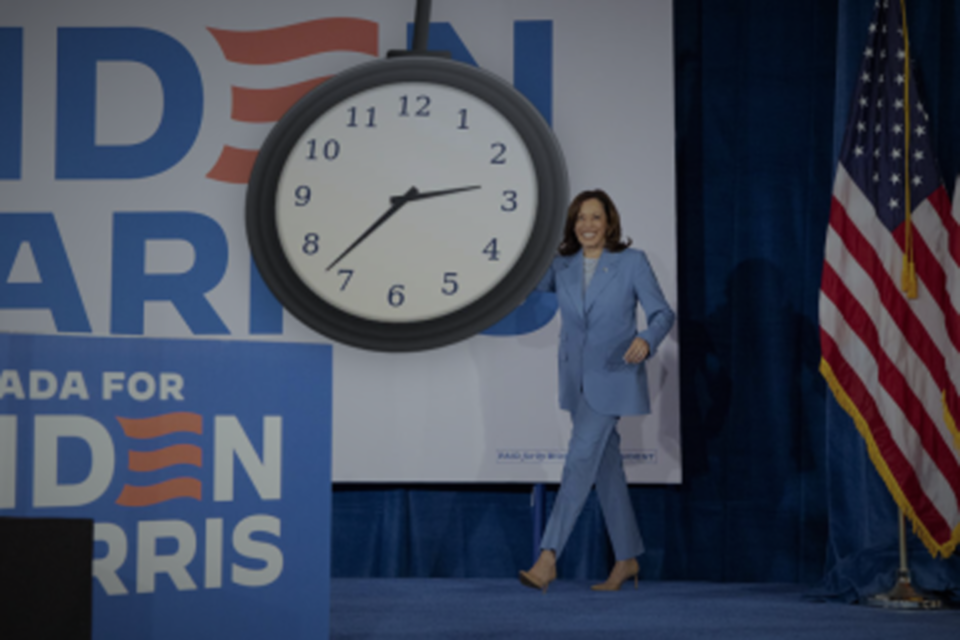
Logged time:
2h37
